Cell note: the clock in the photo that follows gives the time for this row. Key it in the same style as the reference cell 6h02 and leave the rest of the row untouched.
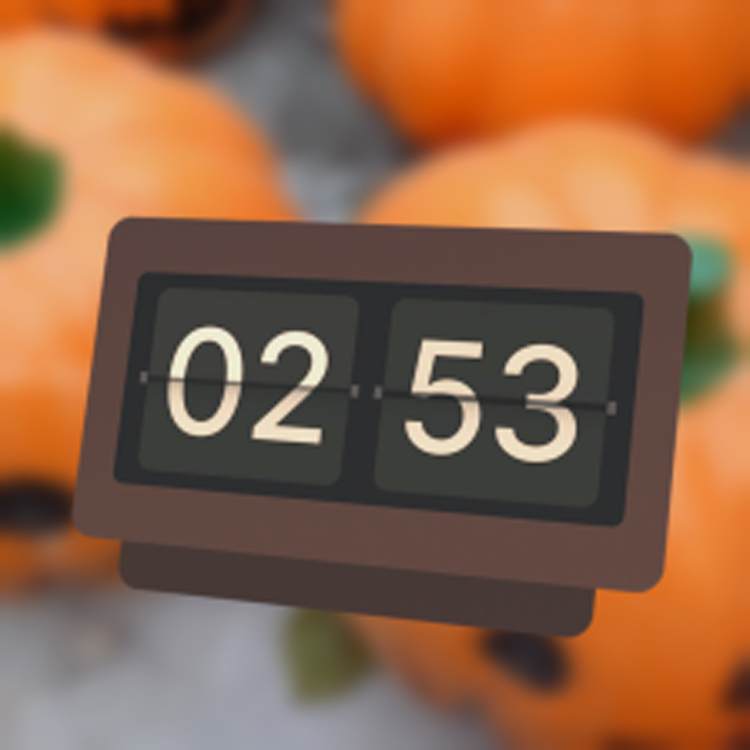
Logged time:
2h53
